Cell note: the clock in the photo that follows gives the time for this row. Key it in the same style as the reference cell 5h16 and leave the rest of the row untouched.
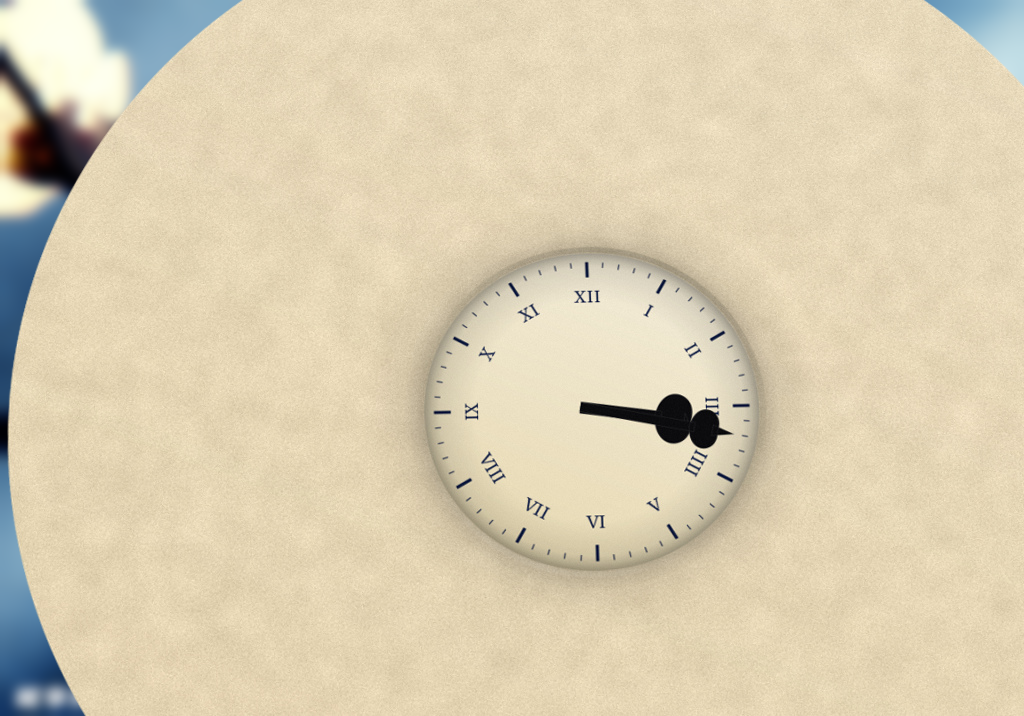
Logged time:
3h17
